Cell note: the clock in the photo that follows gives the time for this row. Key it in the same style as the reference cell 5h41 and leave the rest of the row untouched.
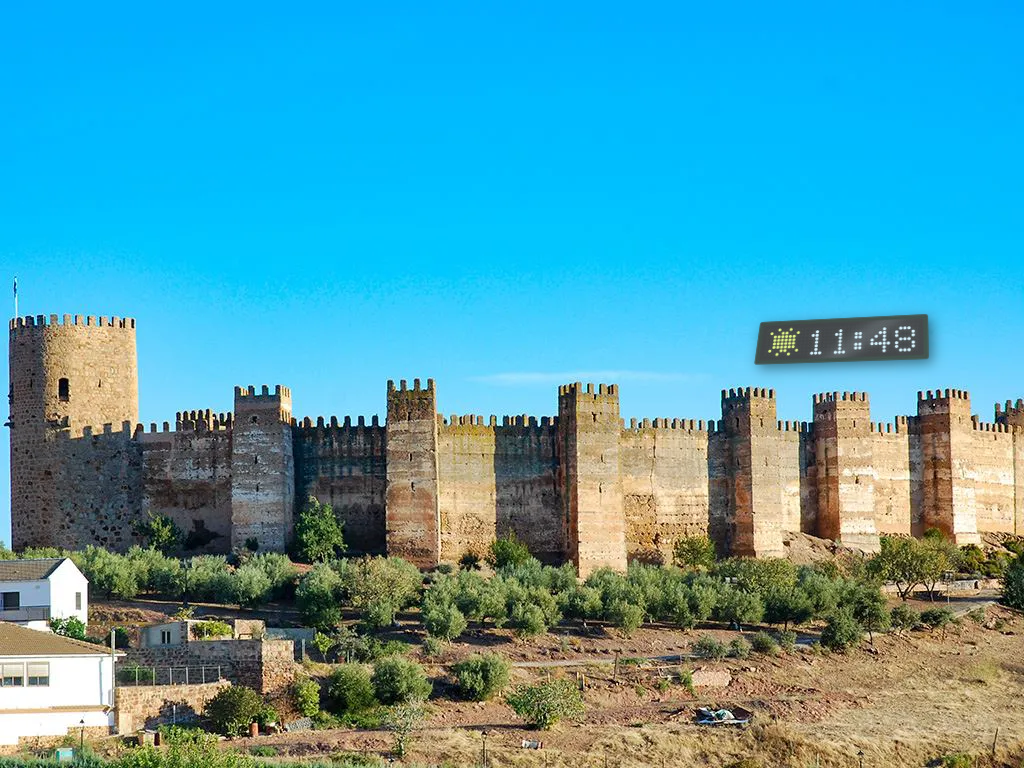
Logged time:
11h48
